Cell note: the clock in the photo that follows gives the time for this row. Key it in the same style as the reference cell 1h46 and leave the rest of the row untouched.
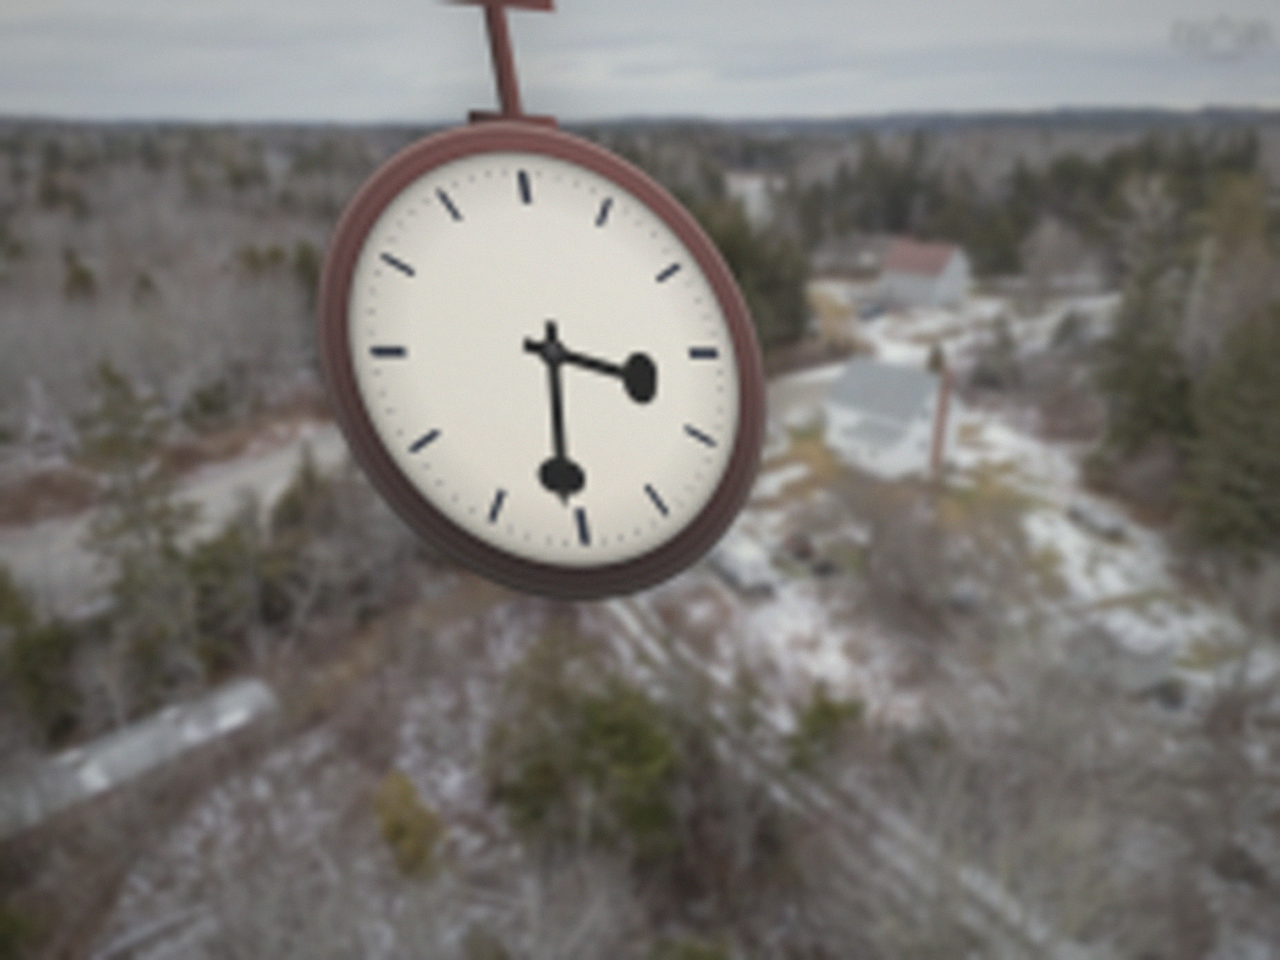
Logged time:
3h31
